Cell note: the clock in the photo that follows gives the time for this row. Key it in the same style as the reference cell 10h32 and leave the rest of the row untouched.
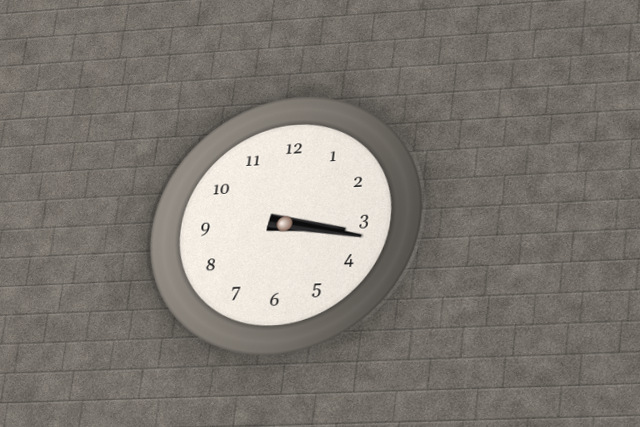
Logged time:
3h17
